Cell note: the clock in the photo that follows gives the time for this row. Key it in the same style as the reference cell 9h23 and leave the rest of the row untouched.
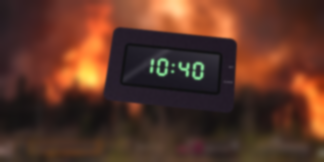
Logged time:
10h40
